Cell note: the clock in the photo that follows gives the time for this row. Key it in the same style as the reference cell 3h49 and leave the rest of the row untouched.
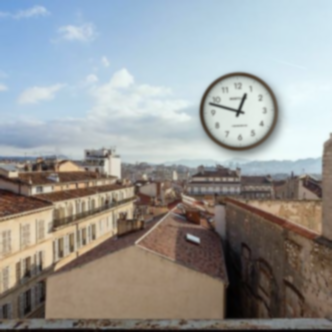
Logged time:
12h48
